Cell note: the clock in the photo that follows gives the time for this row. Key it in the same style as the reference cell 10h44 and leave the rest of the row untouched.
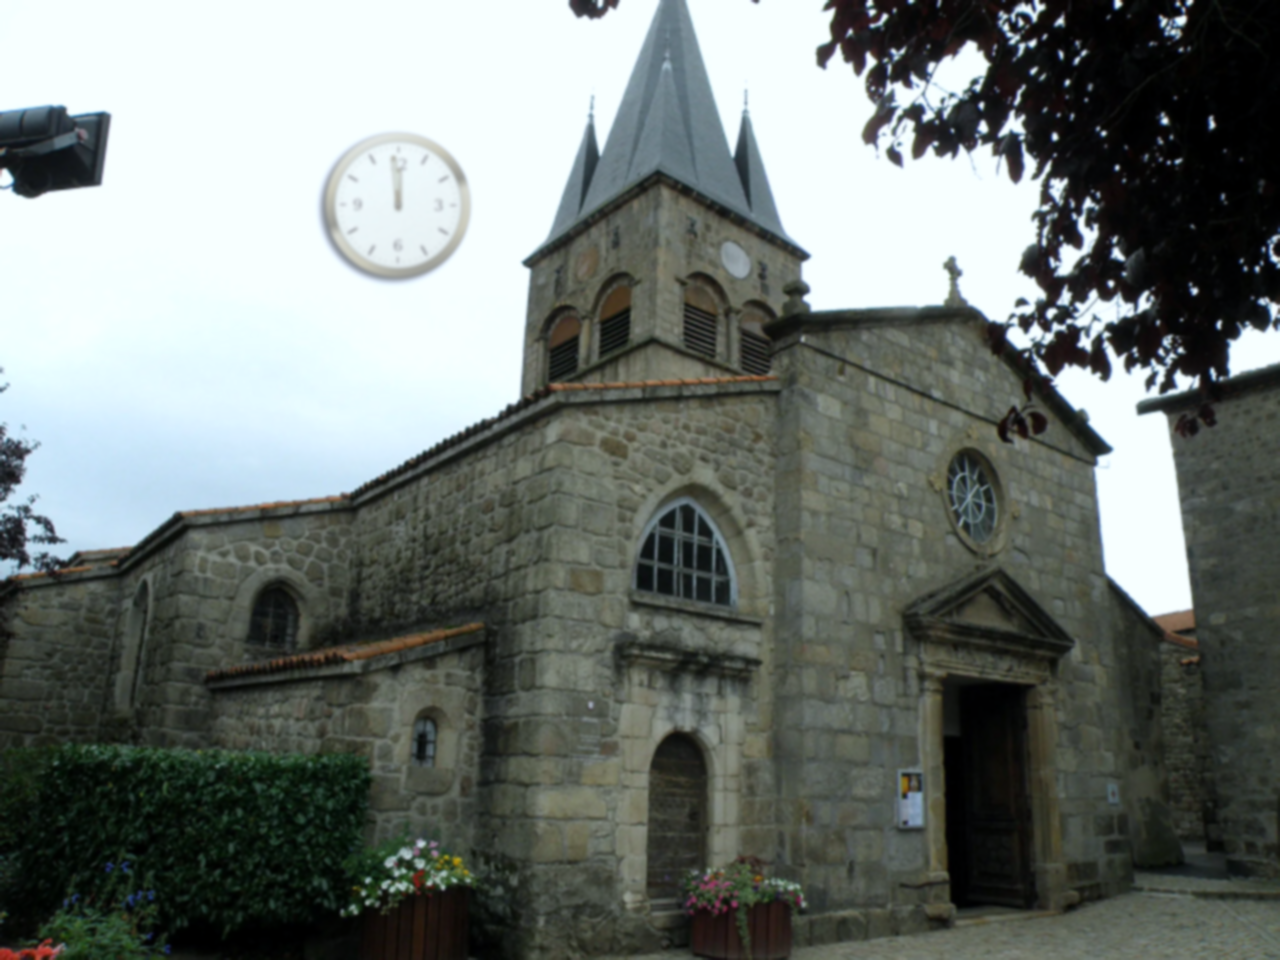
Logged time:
11h59
